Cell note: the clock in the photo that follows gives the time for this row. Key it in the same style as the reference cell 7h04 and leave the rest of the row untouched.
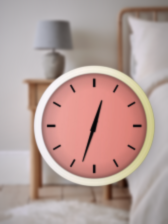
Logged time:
12h33
